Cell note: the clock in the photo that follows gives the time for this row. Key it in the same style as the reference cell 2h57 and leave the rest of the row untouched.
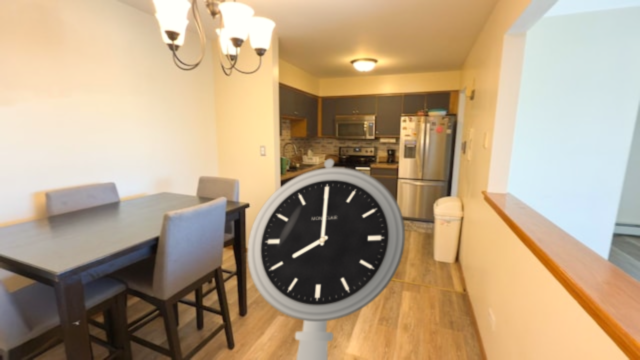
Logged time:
8h00
